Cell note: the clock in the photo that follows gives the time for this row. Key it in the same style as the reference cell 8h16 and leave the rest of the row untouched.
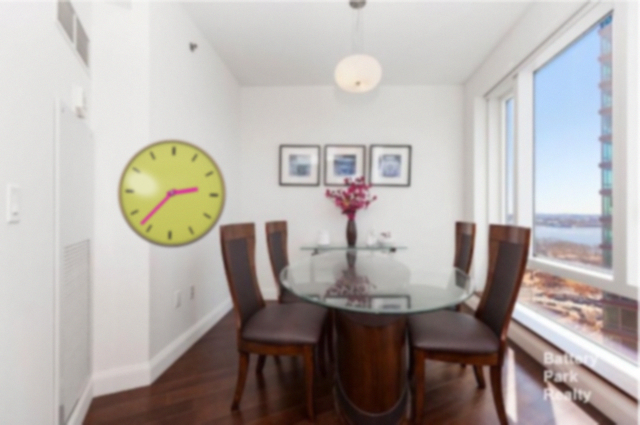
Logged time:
2h37
